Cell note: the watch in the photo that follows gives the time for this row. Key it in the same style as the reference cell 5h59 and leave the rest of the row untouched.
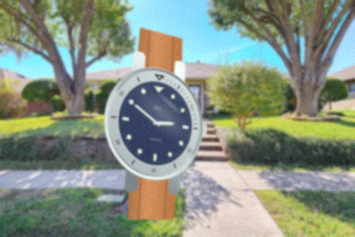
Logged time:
2h50
